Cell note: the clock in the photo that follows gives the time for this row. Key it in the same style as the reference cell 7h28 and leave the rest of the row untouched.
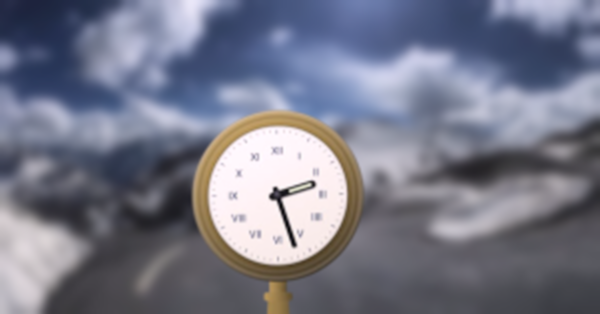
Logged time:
2h27
